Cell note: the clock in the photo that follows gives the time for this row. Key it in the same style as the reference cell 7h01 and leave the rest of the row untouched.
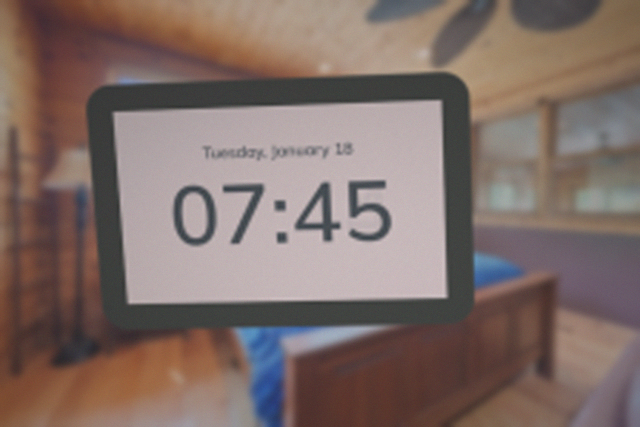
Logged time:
7h45
